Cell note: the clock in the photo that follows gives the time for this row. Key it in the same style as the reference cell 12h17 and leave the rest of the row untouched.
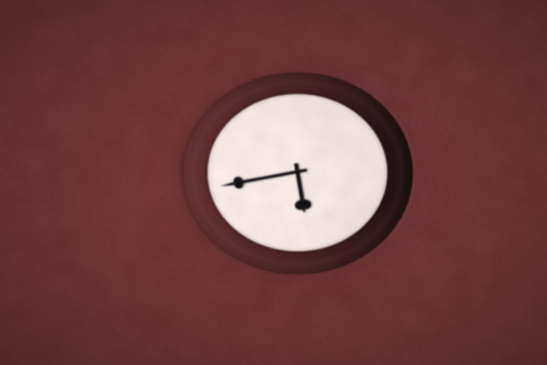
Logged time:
5h43
